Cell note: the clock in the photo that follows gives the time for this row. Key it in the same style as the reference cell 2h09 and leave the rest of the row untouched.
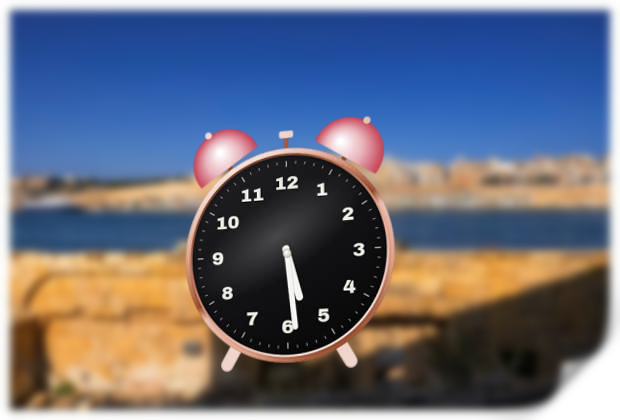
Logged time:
5h29
